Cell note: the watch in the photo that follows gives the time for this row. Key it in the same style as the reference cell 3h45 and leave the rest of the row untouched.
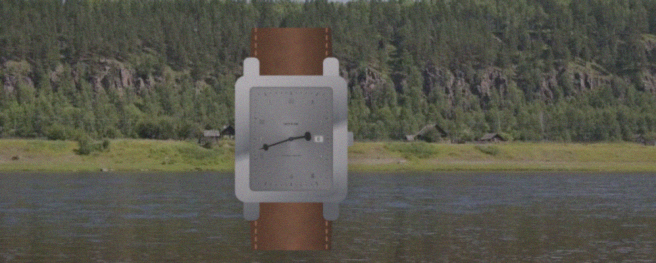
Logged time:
2h42
